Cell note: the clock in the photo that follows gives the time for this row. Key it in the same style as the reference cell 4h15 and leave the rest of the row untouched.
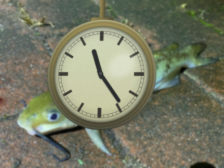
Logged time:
11h24
